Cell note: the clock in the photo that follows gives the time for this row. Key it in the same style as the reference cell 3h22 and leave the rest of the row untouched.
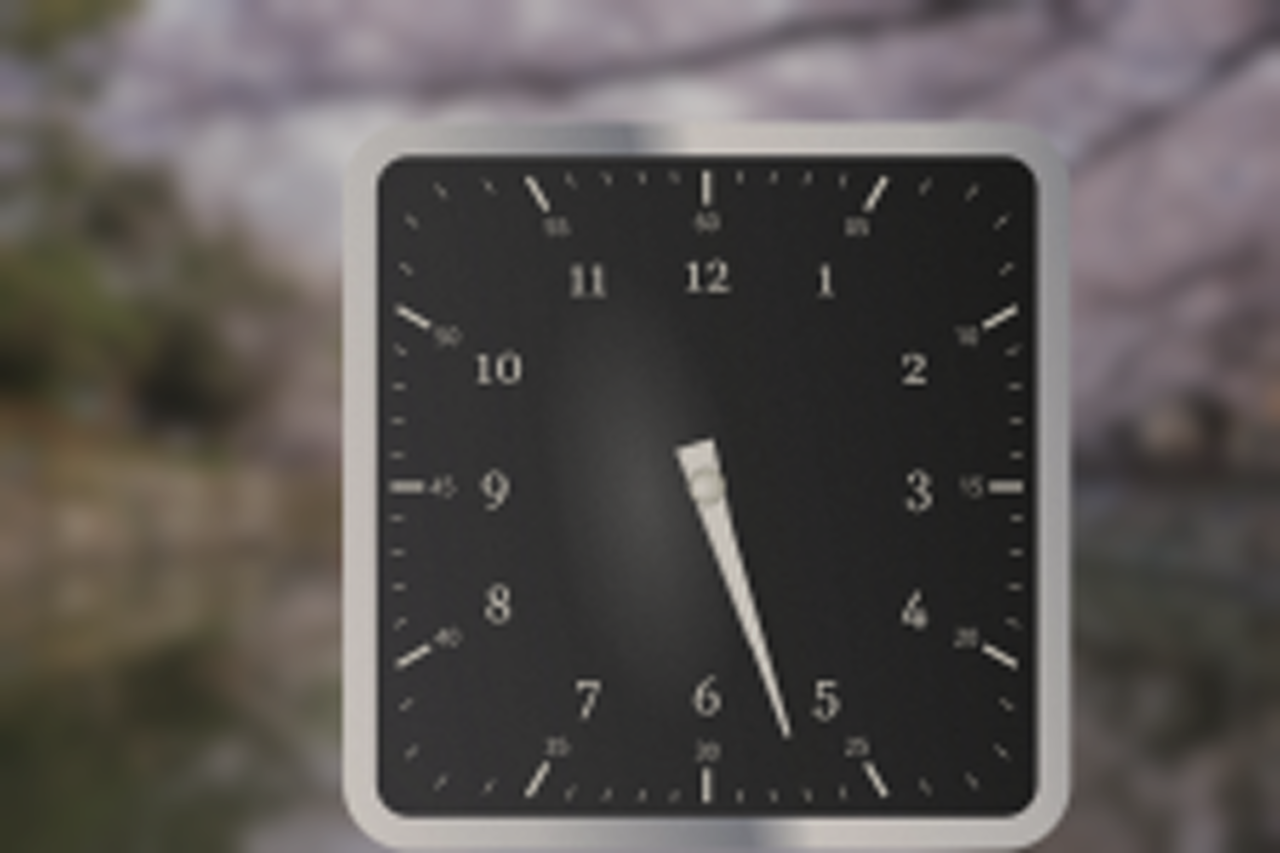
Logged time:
5h27
